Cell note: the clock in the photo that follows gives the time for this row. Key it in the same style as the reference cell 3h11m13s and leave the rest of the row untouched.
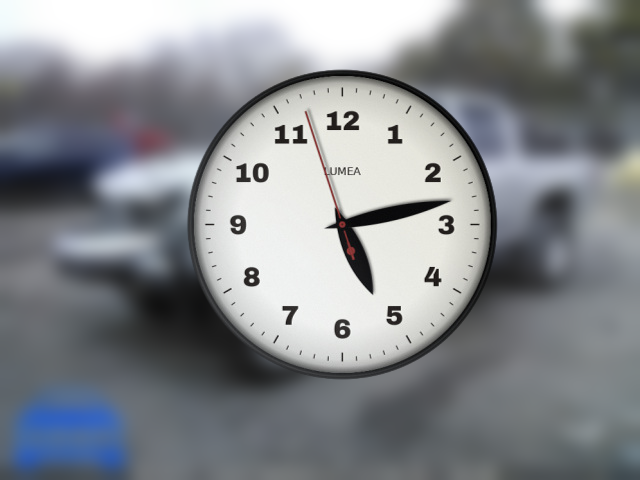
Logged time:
5h12m57s
